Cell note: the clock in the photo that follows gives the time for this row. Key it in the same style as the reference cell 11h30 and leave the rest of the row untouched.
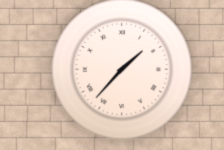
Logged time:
1h37
